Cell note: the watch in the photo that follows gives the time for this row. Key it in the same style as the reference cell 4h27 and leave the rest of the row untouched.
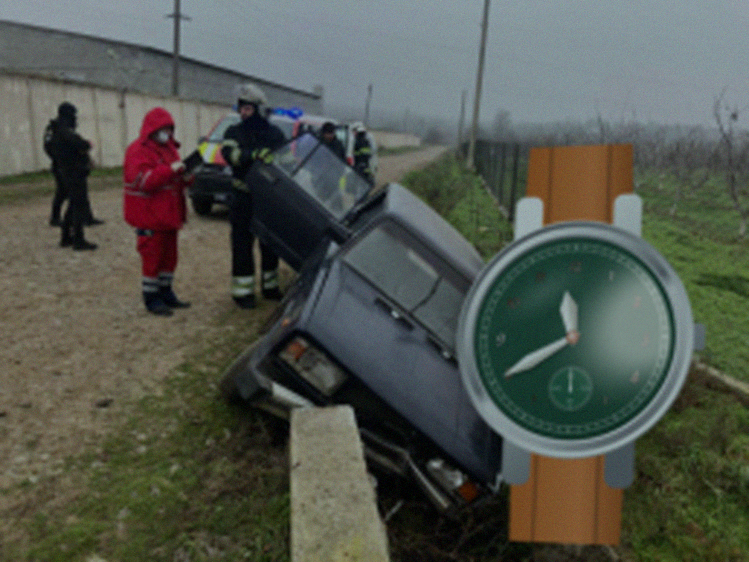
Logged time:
11h40
